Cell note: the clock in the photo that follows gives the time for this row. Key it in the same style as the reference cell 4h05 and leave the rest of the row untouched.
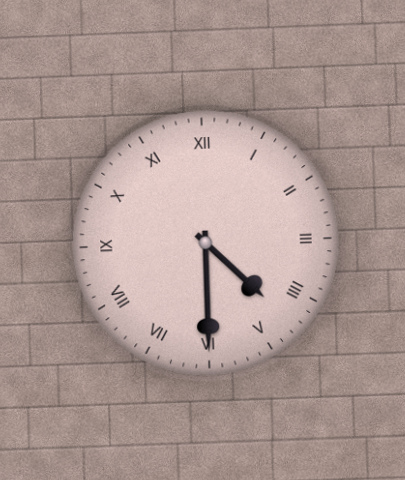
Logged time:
4h30
